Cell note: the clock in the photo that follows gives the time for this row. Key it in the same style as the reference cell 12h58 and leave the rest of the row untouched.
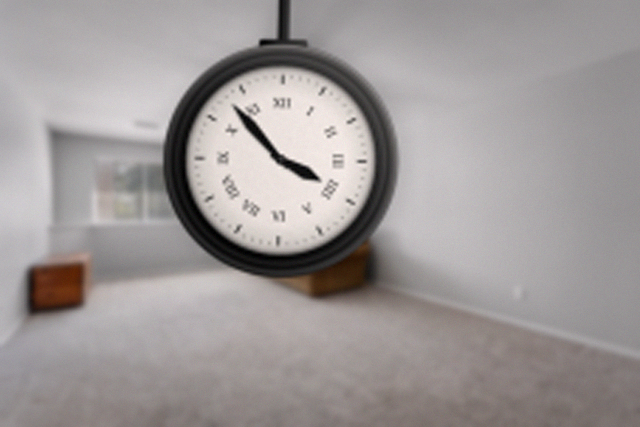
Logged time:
3h53
